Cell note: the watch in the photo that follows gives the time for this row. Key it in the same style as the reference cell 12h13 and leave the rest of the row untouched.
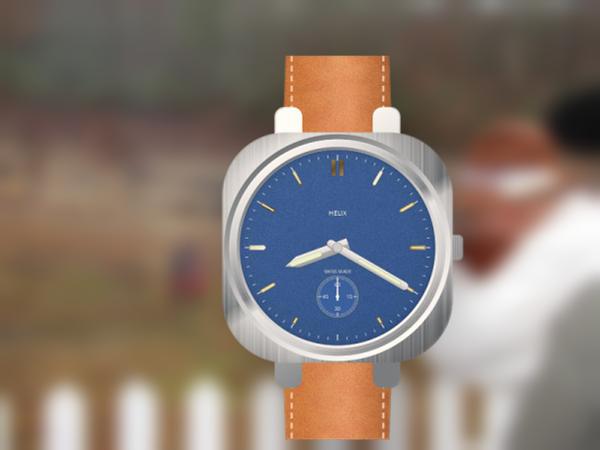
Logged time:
8h20
